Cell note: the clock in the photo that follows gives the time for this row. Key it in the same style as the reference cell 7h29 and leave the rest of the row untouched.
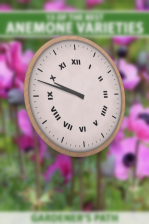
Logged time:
9h48
